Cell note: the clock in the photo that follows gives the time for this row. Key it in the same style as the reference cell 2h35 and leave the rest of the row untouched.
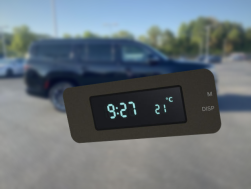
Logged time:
9h27
